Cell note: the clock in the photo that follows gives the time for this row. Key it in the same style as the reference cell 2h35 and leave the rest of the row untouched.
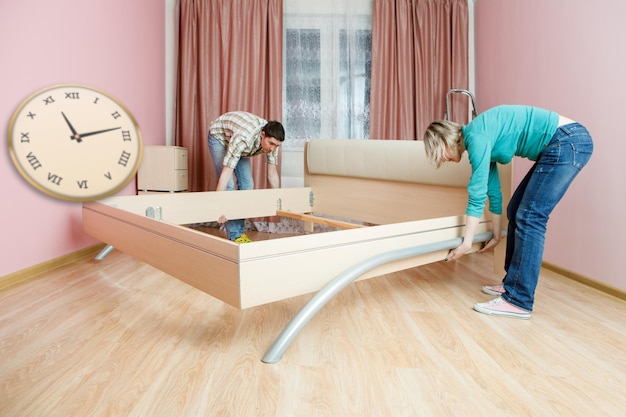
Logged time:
11h13
